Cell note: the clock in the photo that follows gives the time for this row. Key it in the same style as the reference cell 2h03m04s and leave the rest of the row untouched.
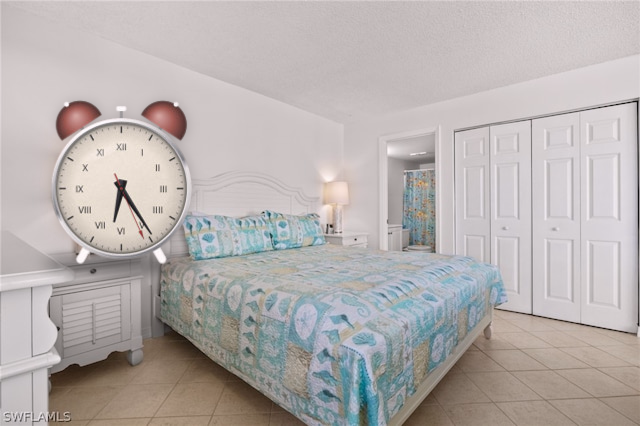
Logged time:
6h24m26s
